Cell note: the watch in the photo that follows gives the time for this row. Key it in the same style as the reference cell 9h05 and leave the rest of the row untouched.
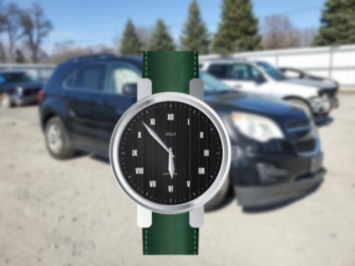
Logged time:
5h53
